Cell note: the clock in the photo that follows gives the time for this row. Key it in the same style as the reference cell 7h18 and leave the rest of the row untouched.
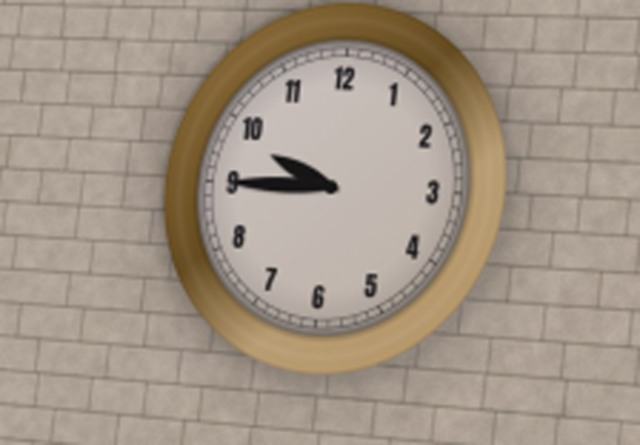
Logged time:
9h45
